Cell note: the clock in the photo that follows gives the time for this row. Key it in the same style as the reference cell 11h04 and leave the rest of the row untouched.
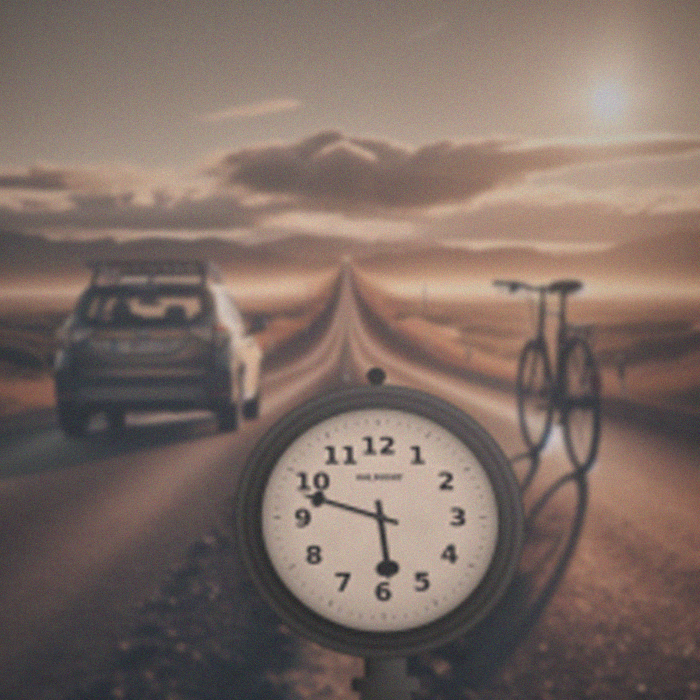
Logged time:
5h48
